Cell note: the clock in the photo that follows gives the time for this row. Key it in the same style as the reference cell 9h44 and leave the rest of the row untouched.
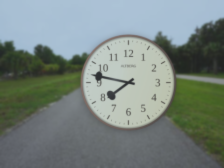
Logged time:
7h47
